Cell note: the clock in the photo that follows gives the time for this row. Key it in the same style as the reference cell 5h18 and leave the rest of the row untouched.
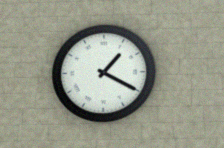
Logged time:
1h20
